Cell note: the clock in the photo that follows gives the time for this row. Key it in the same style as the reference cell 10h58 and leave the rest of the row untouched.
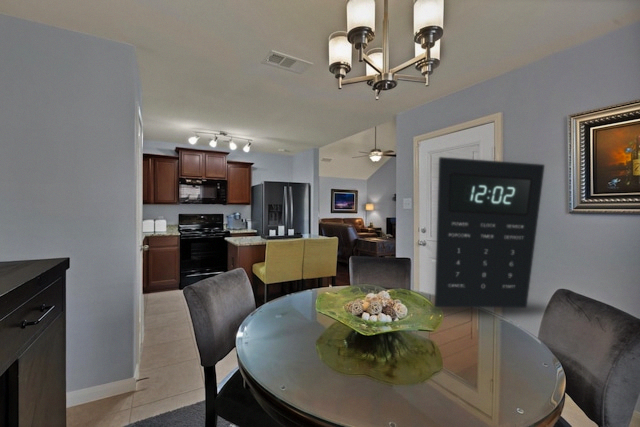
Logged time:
12h02
